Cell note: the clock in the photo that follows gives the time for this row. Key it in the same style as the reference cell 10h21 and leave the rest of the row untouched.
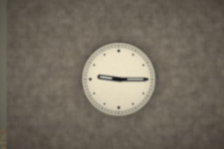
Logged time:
9h15
